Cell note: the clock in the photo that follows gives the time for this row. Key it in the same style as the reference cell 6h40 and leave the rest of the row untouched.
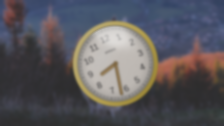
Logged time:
8h32
